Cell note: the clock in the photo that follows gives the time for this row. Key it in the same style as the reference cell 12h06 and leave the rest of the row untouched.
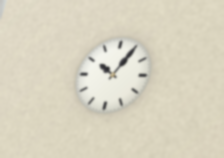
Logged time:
10h05
